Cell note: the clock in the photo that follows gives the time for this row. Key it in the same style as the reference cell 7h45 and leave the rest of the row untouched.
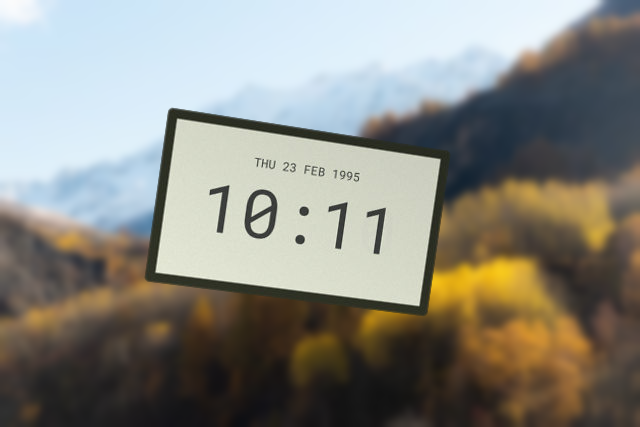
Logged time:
10h11
